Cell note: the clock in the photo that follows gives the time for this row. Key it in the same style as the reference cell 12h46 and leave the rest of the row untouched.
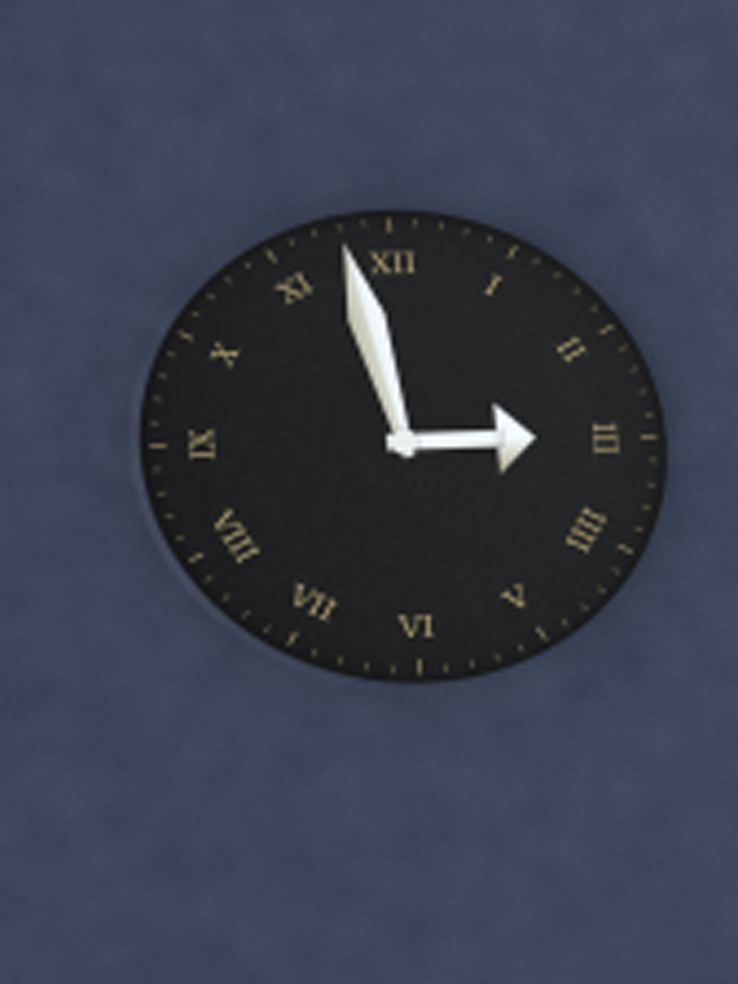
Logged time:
2h58
